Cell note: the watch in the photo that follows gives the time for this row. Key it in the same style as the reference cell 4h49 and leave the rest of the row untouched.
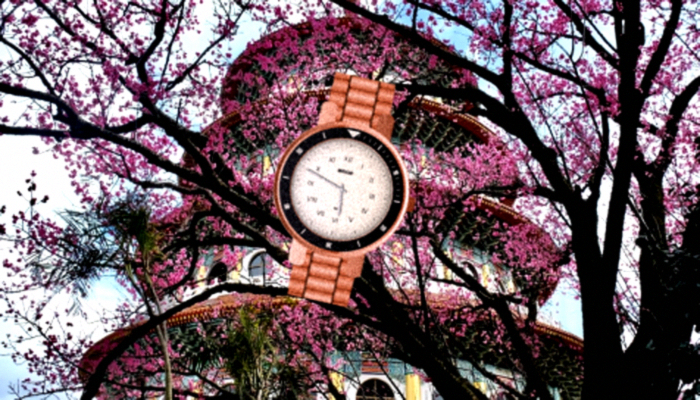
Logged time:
5h48
